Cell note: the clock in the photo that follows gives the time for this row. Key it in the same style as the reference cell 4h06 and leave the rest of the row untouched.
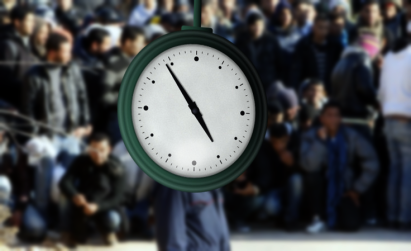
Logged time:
4h54
